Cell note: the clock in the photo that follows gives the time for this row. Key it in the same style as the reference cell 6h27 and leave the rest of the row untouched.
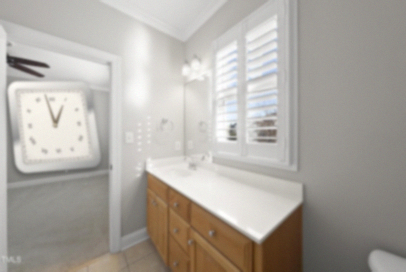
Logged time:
12h58
